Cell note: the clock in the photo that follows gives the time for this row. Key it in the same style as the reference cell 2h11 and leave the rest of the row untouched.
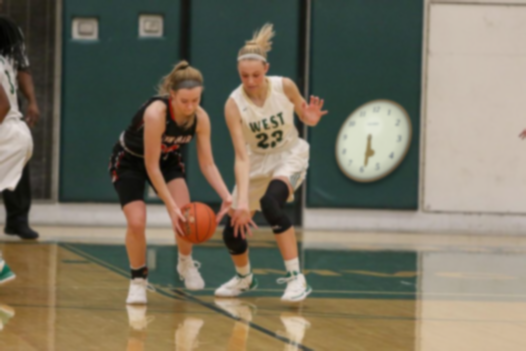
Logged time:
5h29
